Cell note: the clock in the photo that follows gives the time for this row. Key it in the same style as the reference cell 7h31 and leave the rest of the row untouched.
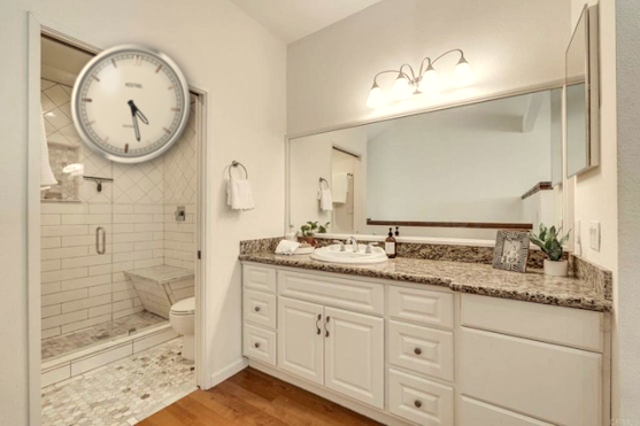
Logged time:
4h27
